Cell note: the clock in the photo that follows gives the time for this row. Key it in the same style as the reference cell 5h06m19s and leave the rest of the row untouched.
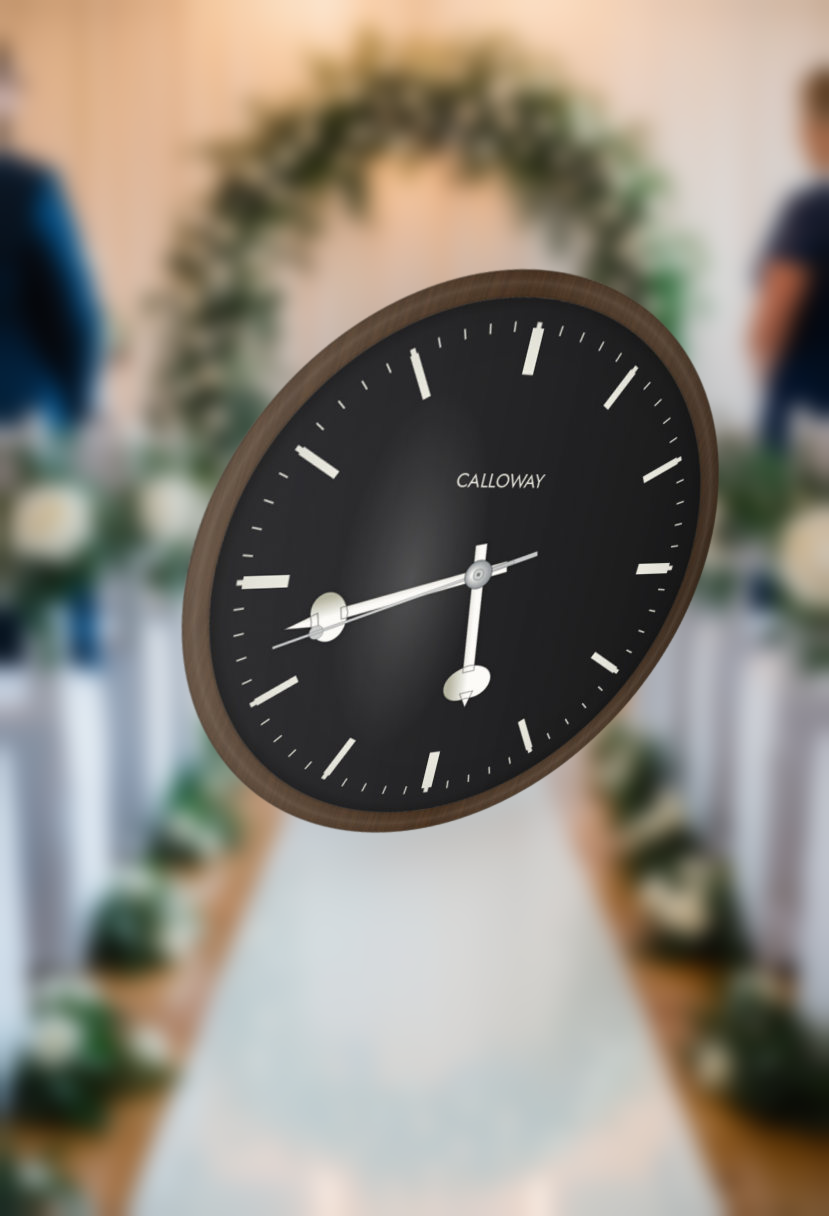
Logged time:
5h42m42s
